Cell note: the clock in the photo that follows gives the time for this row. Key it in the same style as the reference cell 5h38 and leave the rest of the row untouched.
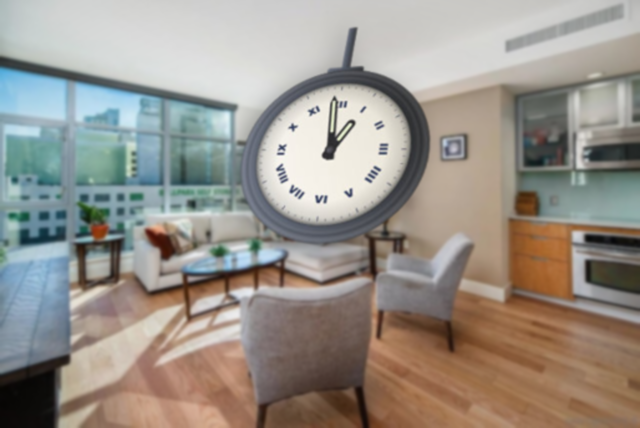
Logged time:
12h59
